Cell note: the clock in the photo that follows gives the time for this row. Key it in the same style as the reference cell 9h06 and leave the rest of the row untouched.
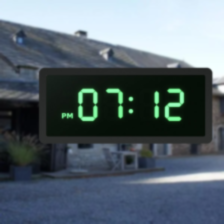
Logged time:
7h12
